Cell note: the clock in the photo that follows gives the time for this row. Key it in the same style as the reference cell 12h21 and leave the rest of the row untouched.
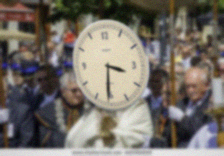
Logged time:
3h31
